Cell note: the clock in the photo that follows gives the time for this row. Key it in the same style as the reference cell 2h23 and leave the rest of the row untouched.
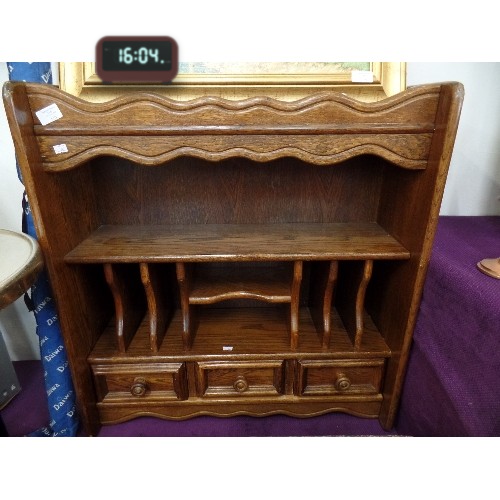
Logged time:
16h04
